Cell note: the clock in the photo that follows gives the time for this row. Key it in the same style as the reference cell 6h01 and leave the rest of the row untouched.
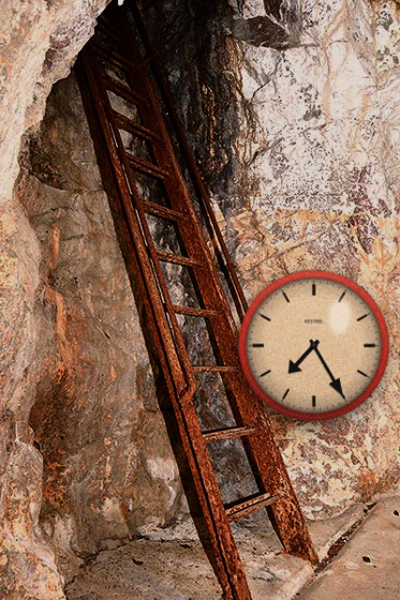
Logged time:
7h25
